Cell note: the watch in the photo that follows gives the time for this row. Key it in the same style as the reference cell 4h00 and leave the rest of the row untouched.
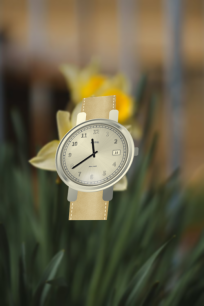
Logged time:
11h39
